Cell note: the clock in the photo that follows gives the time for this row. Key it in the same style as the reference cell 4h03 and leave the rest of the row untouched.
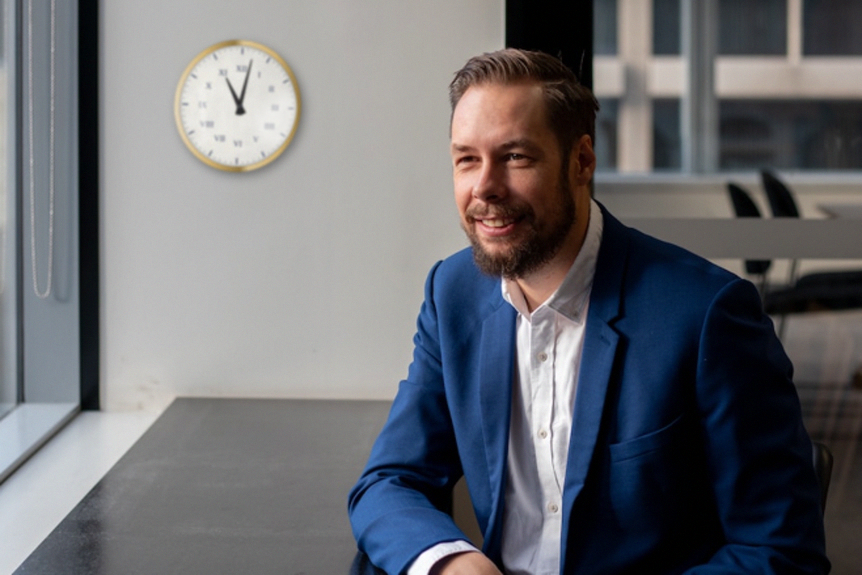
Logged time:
11h02
